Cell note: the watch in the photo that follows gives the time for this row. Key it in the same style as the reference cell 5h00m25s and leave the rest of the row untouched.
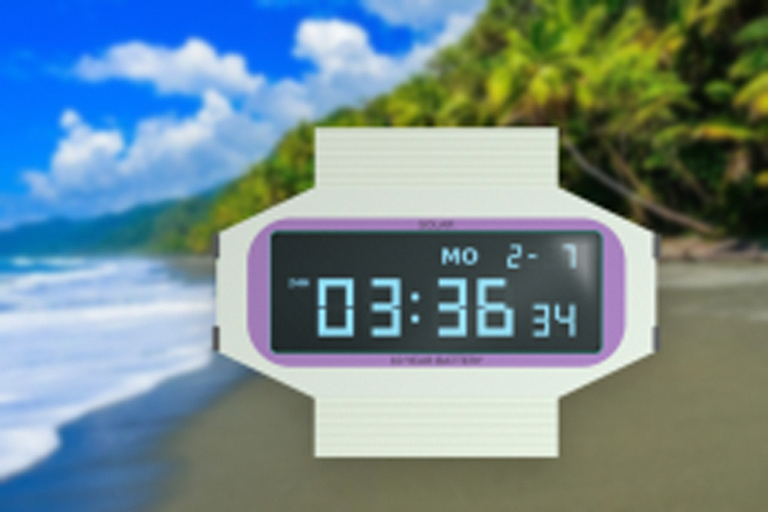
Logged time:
3h36m34s
